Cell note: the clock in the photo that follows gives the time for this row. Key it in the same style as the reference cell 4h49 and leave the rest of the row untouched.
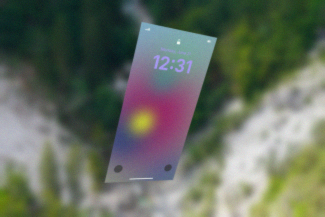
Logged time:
12h31
